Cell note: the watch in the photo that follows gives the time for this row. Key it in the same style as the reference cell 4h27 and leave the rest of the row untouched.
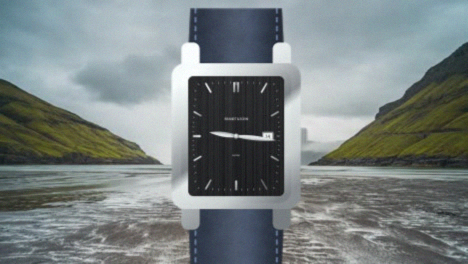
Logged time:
9h16
